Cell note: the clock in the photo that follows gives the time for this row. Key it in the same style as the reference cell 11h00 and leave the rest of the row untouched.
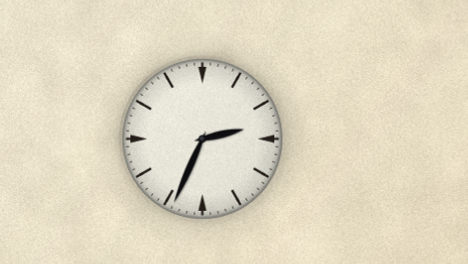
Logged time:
2h34
